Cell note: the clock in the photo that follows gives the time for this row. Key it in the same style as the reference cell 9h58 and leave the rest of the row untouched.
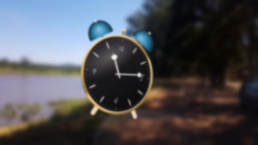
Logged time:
11h14
